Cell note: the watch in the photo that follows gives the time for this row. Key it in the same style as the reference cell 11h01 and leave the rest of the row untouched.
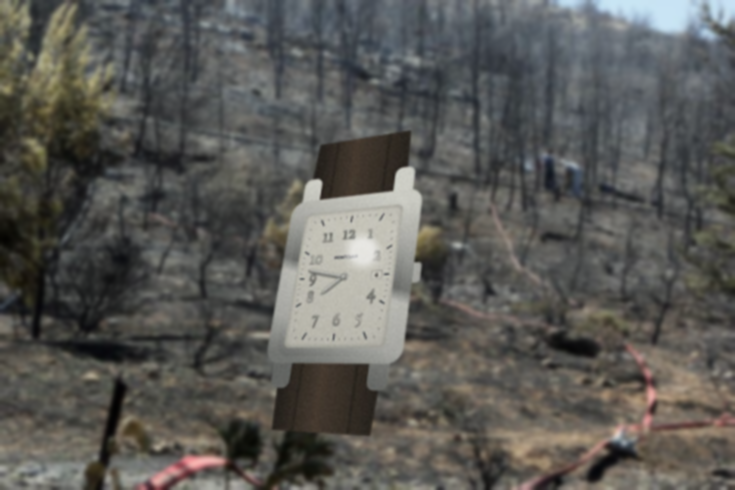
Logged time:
7h47
